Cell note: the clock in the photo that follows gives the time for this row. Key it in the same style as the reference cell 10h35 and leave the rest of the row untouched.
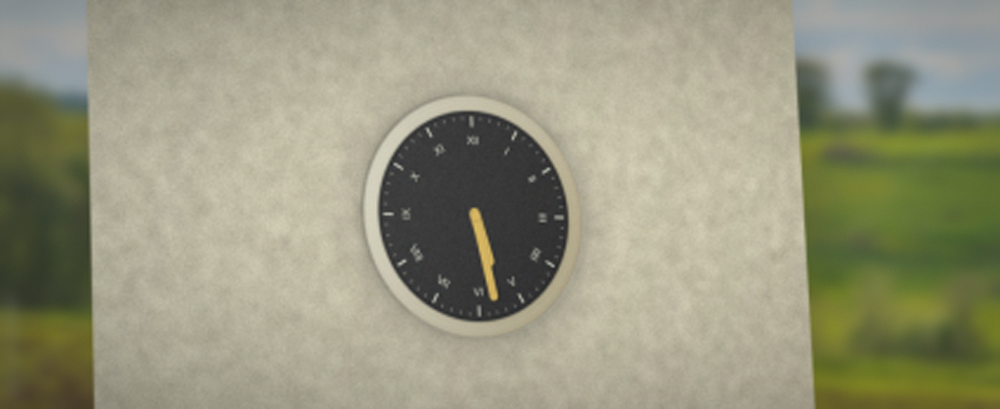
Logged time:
5h28
